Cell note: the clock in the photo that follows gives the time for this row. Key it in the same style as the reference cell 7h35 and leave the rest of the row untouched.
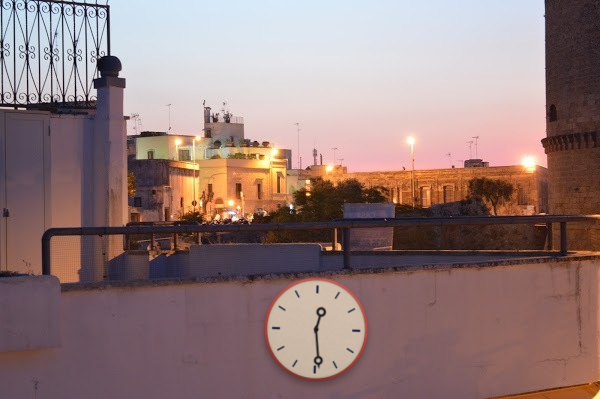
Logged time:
12h29
